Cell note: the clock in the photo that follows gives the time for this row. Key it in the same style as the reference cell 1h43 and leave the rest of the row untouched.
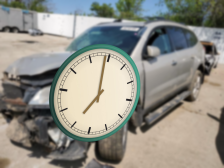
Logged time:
6h59
